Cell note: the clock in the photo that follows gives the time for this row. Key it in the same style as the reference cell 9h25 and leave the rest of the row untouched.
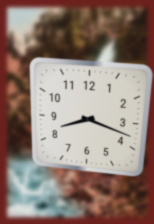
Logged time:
8h18
